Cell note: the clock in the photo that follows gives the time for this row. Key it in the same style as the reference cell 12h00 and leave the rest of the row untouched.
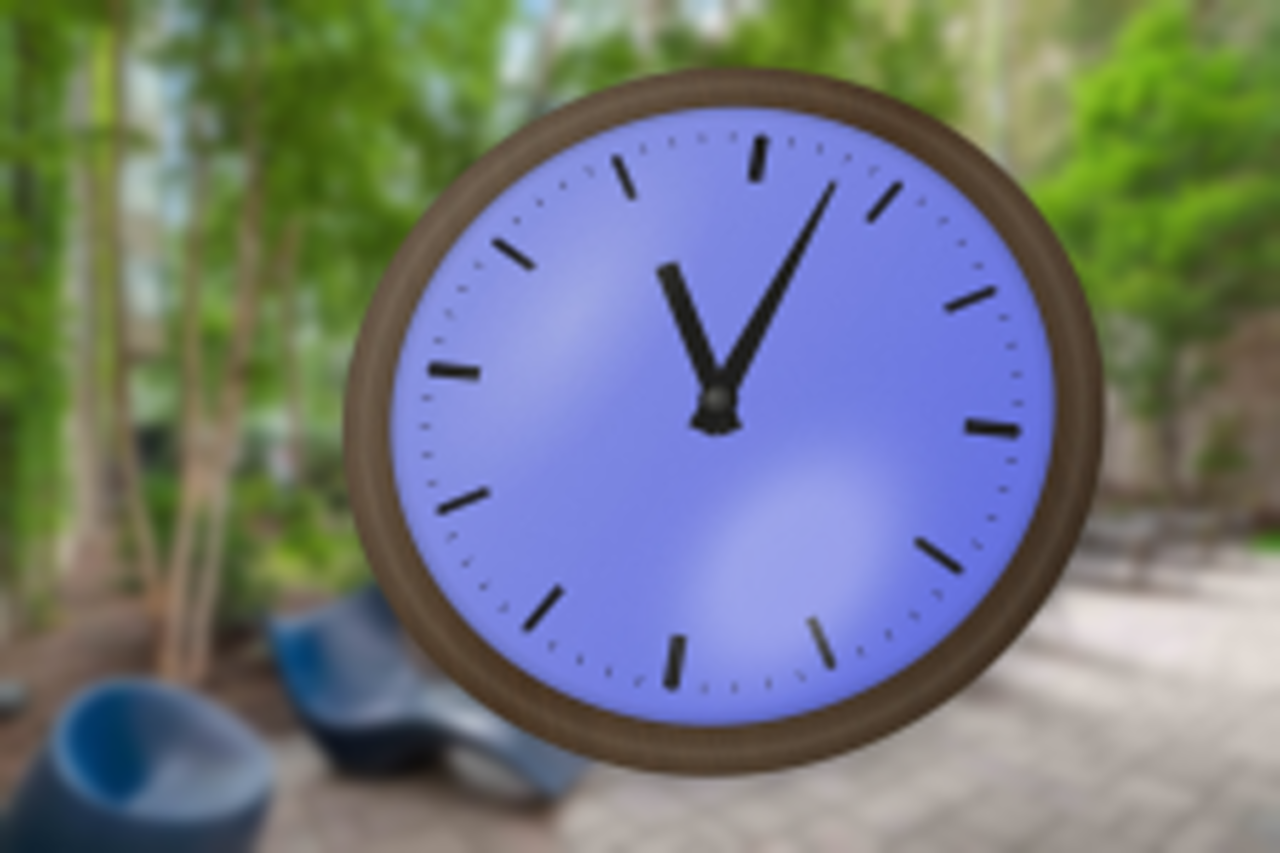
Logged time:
11h03
